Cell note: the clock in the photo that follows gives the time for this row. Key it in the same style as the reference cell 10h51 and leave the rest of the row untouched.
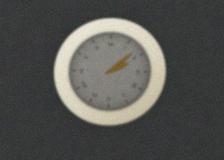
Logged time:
2h08
